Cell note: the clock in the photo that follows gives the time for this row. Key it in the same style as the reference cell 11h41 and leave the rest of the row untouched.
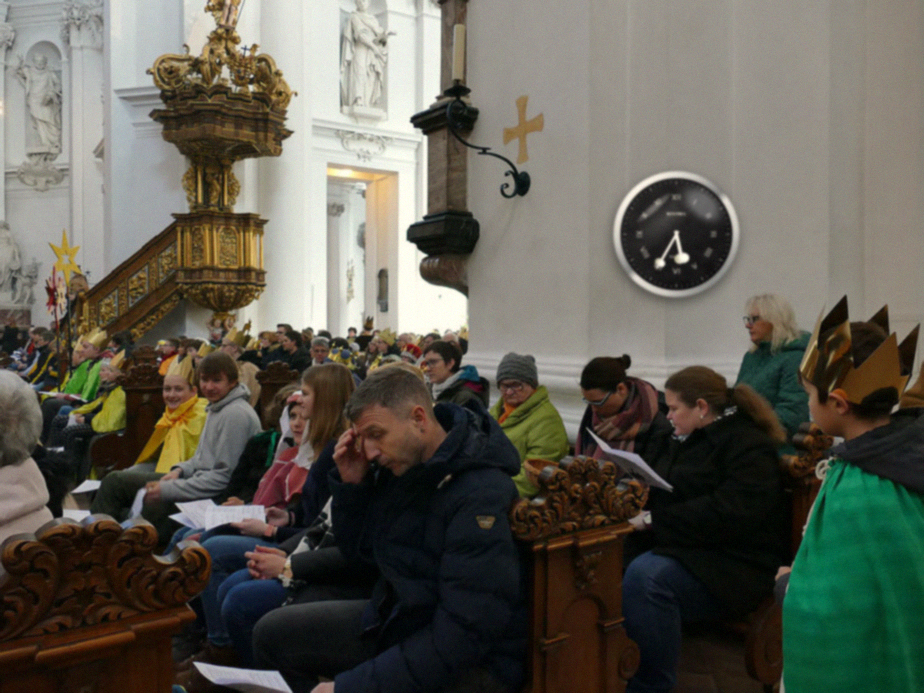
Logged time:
5h35
